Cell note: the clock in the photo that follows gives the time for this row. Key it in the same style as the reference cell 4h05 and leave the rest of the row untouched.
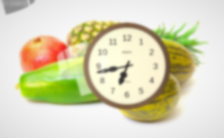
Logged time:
6h43
